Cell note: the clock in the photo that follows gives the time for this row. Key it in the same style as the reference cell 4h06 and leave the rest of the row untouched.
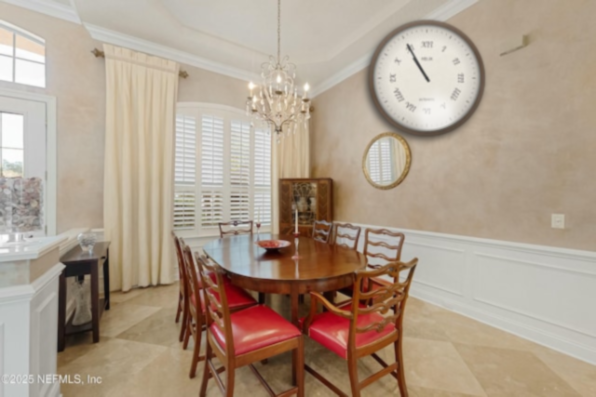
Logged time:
10h55
